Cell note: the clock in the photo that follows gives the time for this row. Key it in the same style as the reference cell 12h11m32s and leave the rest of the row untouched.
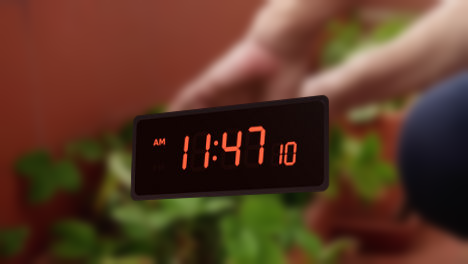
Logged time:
11h47m10s
